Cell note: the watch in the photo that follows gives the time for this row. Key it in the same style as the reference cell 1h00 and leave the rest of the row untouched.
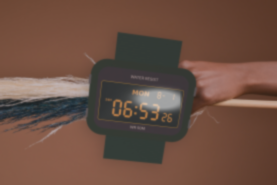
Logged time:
6h53
